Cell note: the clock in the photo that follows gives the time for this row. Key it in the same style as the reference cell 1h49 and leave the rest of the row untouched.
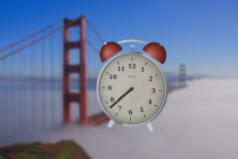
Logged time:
7h38
